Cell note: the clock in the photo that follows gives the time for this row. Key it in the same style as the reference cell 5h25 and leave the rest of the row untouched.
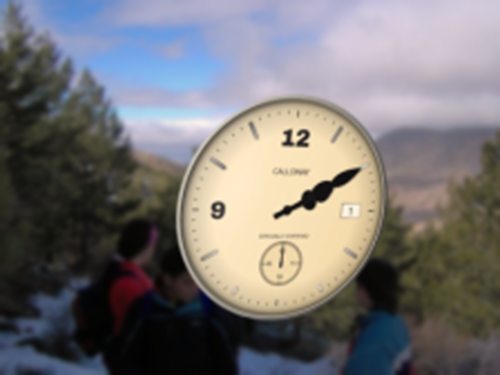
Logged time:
2h10
